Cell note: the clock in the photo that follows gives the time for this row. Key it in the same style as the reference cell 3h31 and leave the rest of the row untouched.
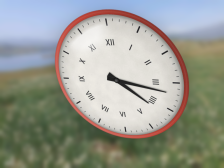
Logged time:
4h17
